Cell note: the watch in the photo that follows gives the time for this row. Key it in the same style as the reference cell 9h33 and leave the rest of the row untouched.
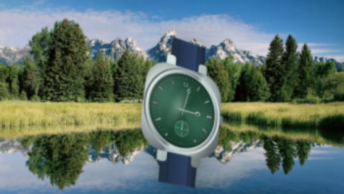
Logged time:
3h02
